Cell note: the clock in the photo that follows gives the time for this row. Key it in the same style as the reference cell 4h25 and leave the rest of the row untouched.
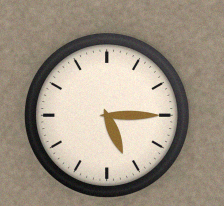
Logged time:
5h15
